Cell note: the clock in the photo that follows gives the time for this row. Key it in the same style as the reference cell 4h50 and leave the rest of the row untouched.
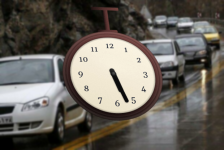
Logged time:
5h27
